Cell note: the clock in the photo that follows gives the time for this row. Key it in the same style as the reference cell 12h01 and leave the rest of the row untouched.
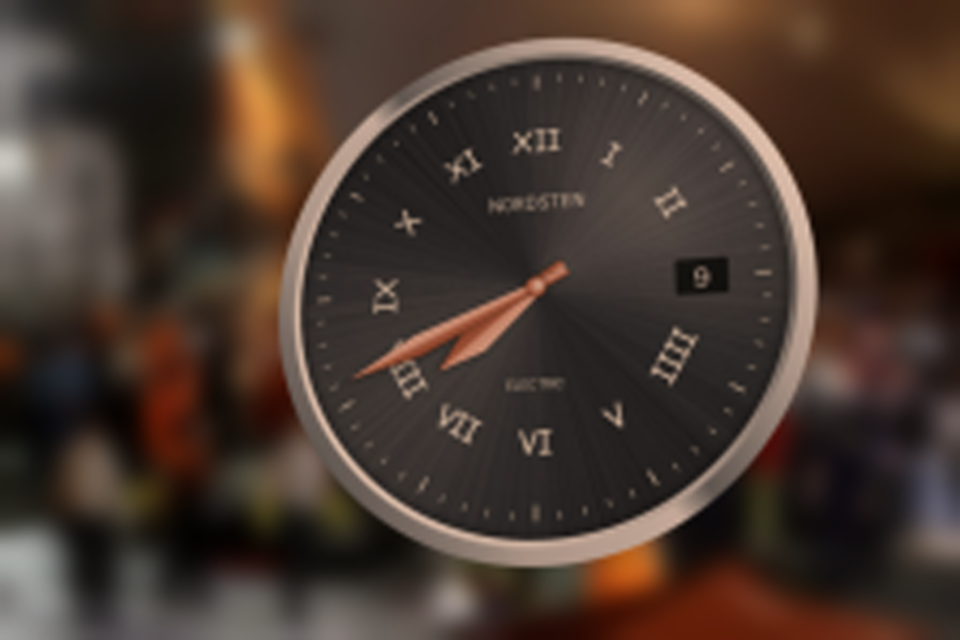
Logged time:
7h41
